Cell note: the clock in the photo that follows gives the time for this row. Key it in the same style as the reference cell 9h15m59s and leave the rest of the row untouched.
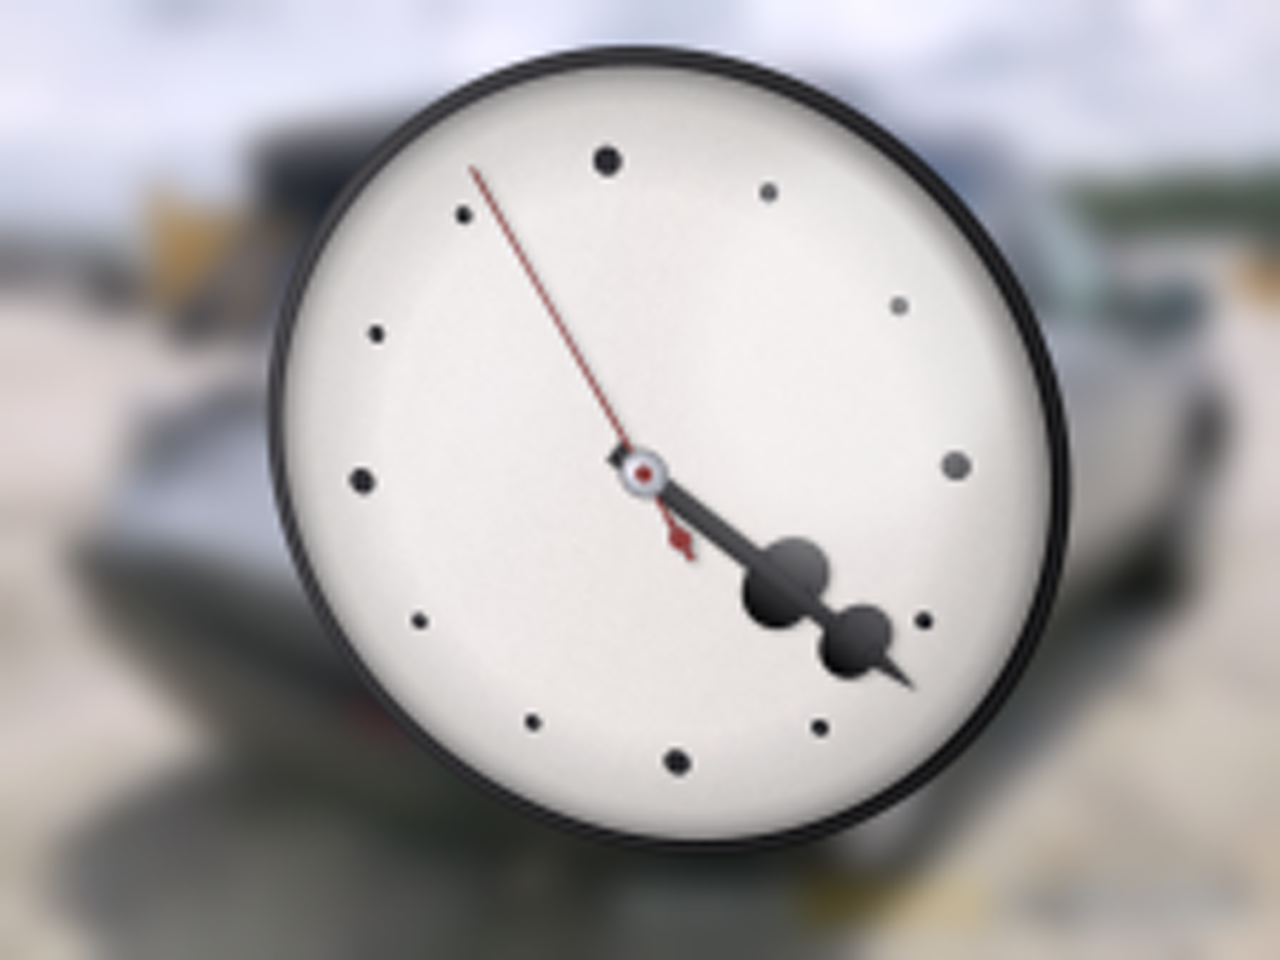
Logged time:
4h21m56s
